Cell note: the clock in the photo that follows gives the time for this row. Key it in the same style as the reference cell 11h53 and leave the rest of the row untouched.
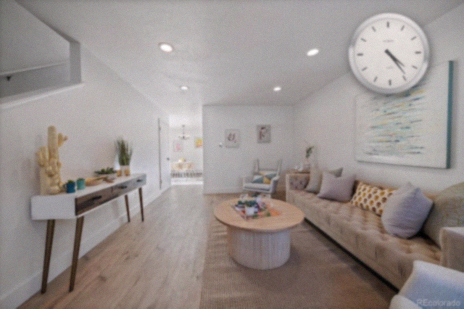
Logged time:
4h24
